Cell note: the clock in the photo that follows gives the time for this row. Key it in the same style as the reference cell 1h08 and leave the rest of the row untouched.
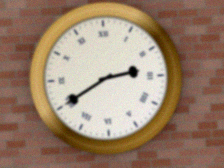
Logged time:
2h40
